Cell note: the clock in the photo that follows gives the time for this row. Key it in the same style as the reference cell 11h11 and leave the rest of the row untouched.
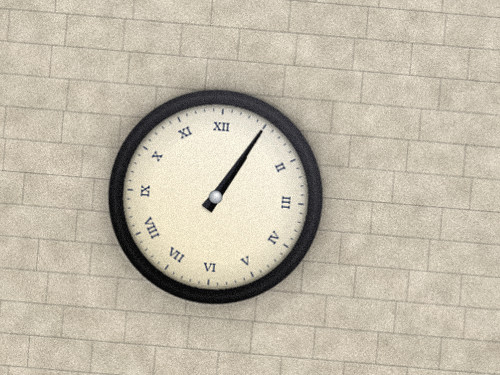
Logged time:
1h05
